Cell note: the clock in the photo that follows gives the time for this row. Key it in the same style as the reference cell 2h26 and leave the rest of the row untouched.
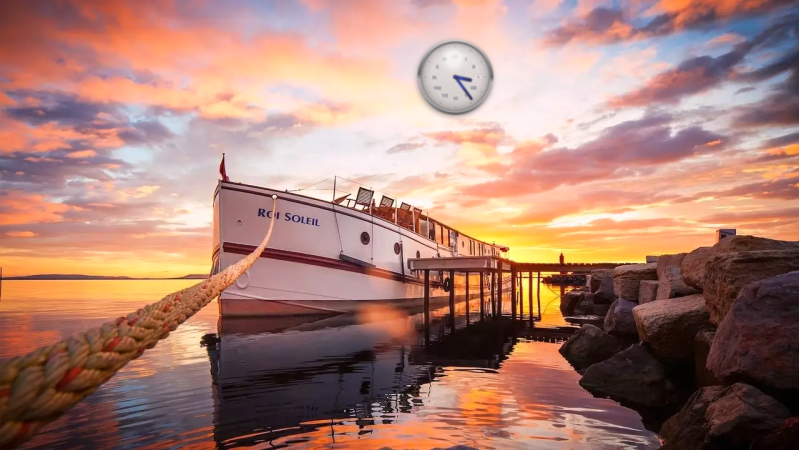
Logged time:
3h24
